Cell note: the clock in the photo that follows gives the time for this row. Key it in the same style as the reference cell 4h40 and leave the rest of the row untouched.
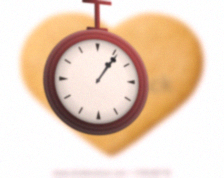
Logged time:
1h06
